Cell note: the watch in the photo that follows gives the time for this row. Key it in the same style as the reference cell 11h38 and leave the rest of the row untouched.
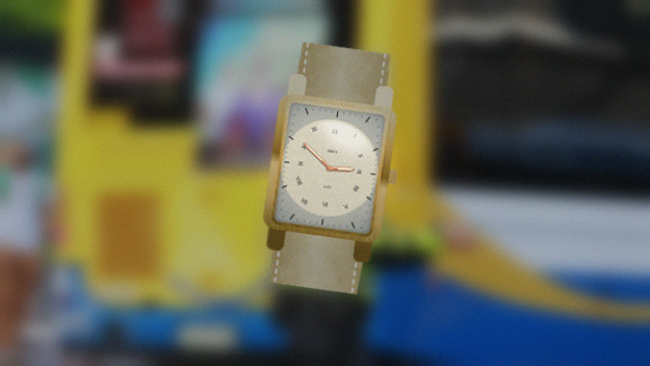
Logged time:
2h51
